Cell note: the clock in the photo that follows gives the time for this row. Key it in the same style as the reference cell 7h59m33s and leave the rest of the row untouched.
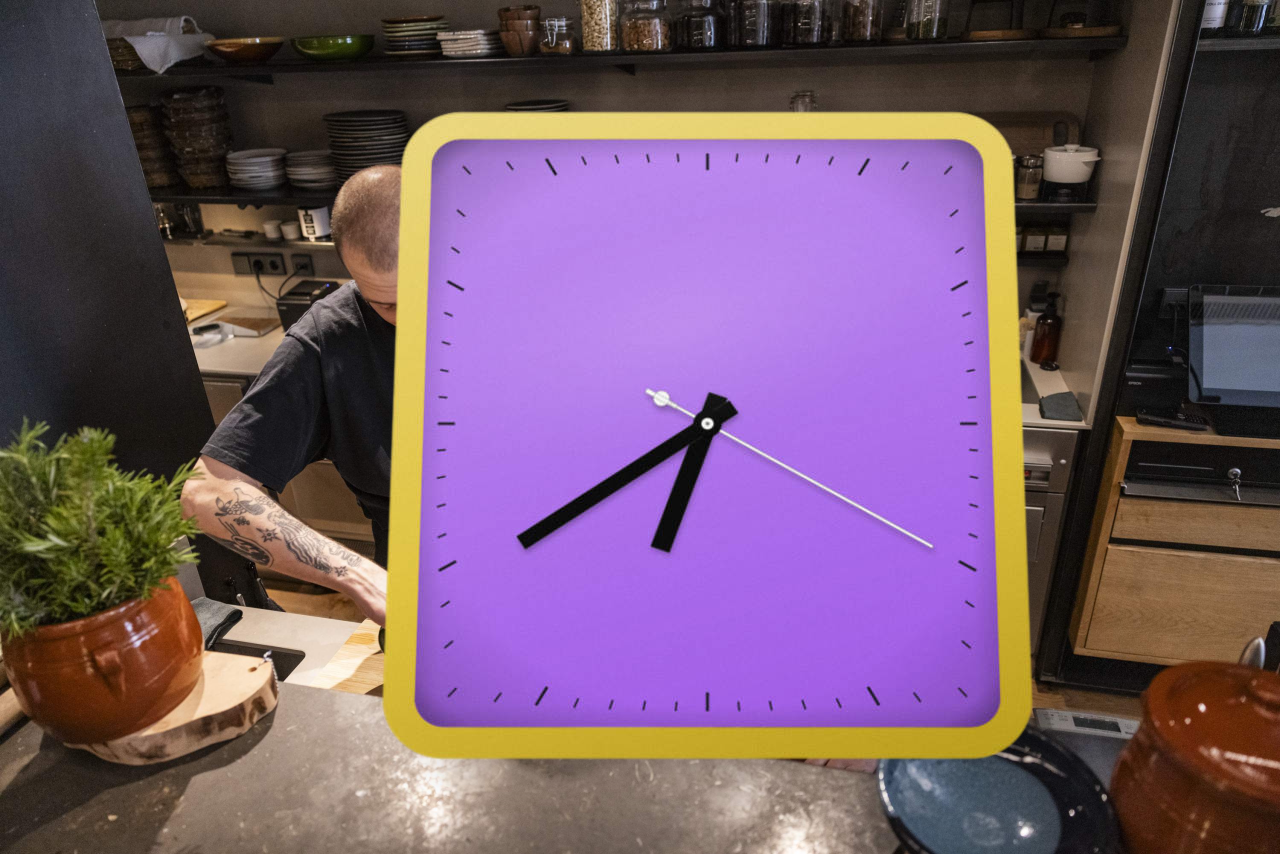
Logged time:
6h39m20s
